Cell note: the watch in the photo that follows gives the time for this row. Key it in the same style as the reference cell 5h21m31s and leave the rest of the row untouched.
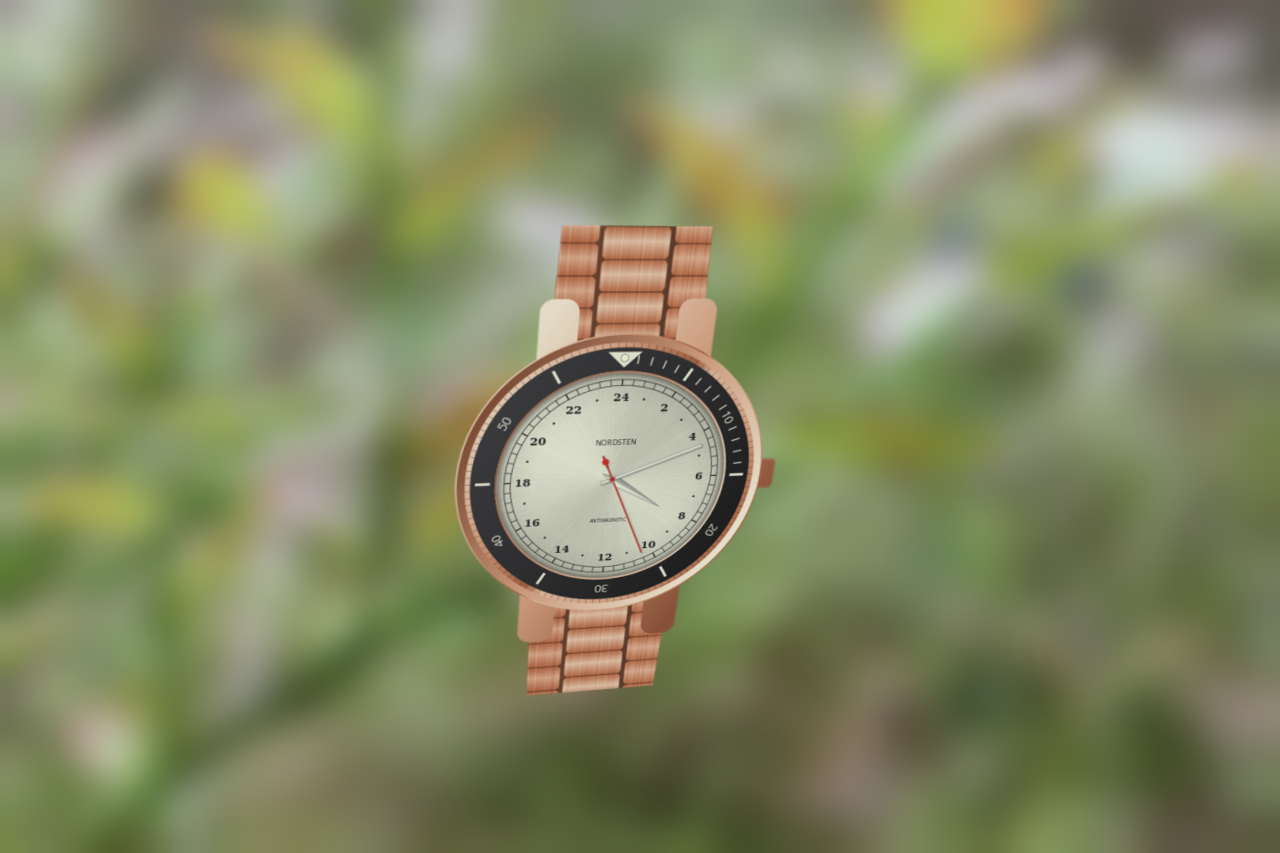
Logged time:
8h11m26s
